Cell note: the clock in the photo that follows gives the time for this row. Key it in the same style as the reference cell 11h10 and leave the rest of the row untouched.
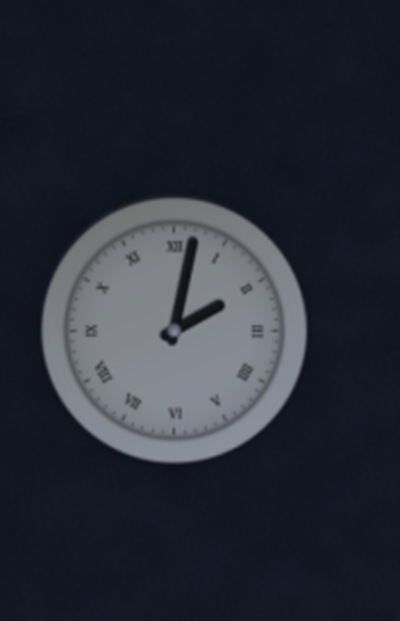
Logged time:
2h02
